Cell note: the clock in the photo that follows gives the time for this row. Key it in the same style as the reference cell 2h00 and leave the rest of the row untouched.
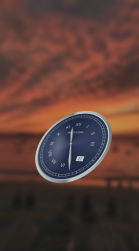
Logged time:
11h27
